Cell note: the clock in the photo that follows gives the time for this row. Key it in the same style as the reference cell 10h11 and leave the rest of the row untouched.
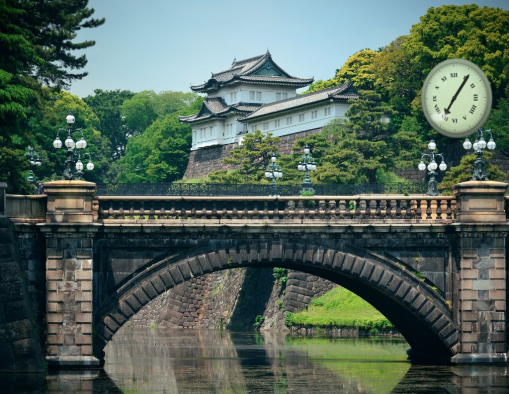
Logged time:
7h06
